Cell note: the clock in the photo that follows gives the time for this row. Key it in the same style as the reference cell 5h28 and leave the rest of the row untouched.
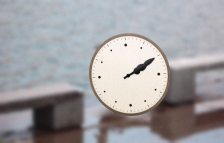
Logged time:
2h10
